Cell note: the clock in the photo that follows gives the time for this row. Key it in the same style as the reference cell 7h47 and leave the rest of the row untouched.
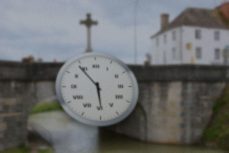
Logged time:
5h54
